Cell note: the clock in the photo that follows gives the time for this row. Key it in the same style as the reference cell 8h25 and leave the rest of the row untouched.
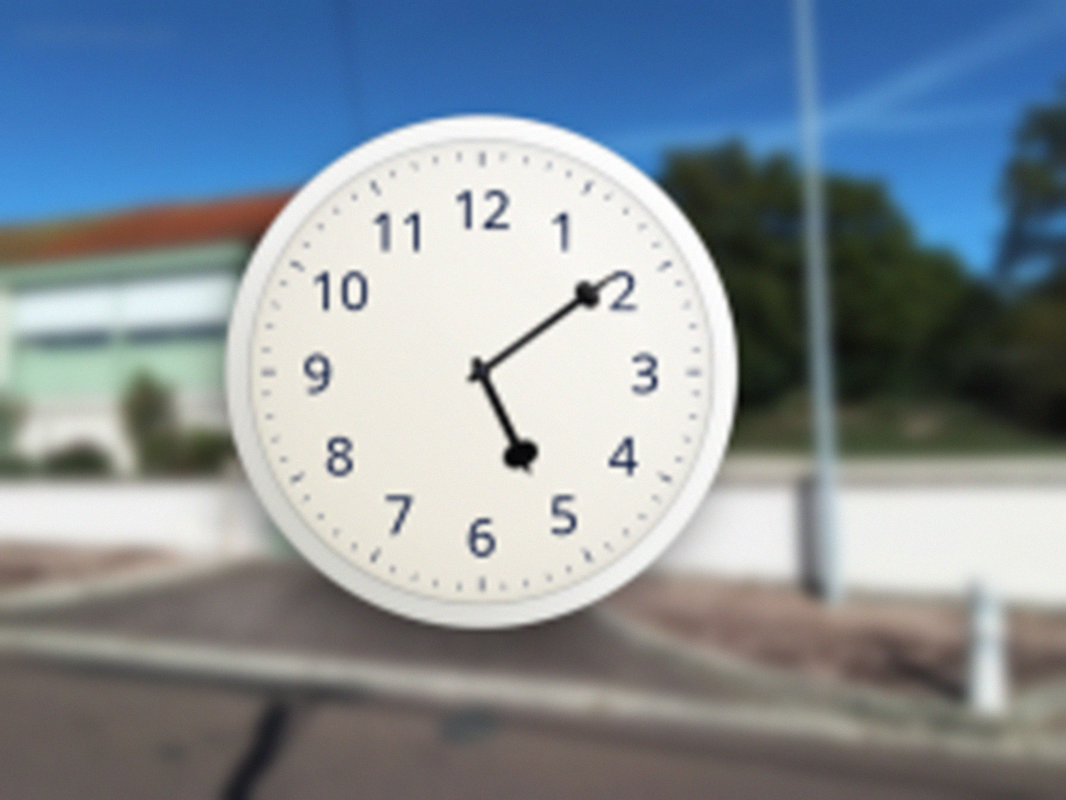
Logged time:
5h09
